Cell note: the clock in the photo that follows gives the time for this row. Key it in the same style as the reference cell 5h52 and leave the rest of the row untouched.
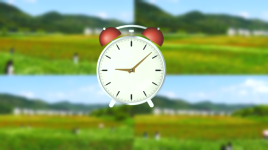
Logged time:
9h08
